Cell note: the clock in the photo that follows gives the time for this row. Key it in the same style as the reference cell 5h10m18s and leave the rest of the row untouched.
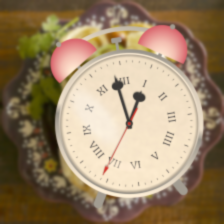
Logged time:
12h58m36s
